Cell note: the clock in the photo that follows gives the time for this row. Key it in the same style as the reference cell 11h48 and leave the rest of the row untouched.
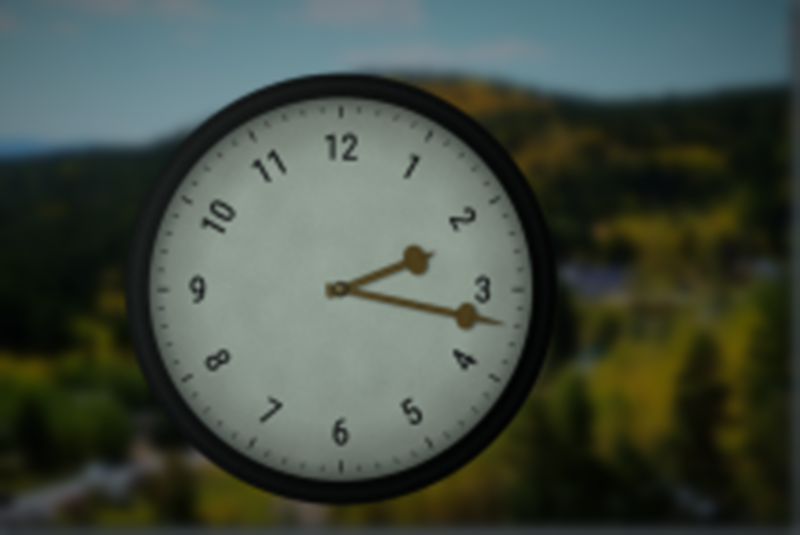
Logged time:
2h17
